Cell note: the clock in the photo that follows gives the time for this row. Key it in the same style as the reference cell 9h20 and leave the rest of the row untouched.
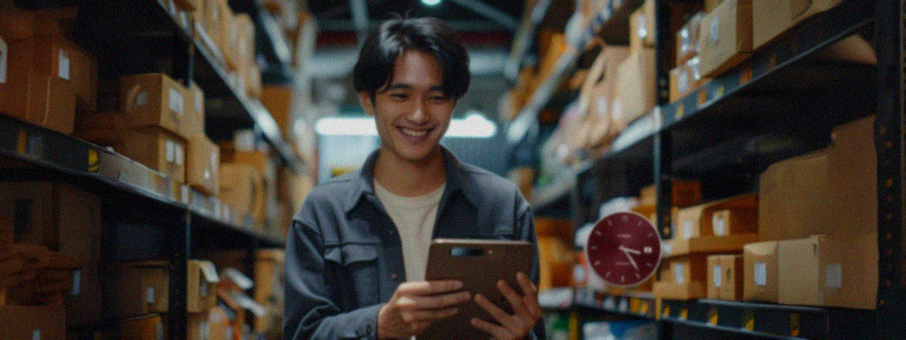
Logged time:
3h24
